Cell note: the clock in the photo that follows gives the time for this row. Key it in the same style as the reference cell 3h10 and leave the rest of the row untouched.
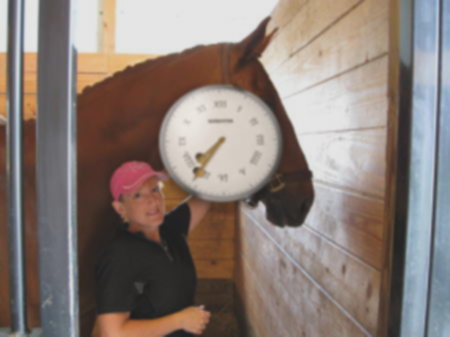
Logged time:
7h36
